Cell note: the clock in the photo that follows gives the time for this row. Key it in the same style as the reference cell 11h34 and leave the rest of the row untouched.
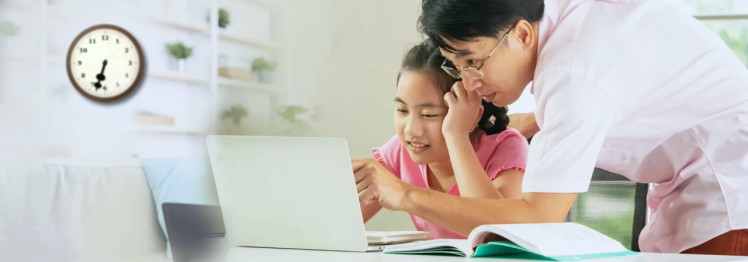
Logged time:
6h33
